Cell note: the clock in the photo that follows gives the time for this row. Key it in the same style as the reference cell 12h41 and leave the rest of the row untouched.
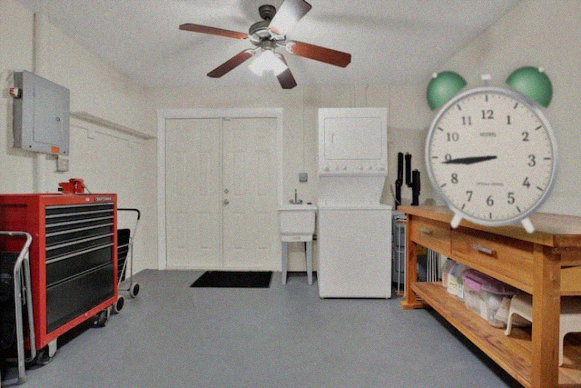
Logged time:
8h44
